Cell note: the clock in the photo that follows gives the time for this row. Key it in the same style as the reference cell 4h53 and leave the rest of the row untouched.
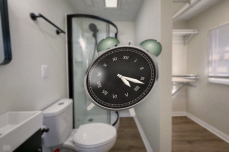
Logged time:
4h17
